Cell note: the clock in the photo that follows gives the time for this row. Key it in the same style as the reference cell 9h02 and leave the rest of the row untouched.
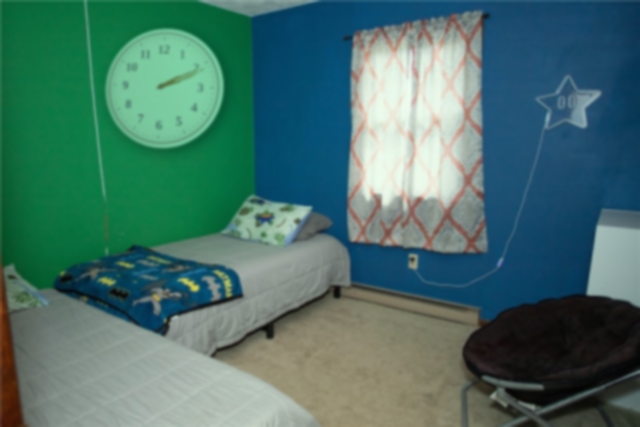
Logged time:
2h11
